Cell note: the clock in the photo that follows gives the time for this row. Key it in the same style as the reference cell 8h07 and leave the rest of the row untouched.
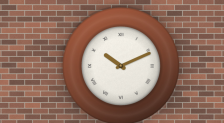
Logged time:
10h11
